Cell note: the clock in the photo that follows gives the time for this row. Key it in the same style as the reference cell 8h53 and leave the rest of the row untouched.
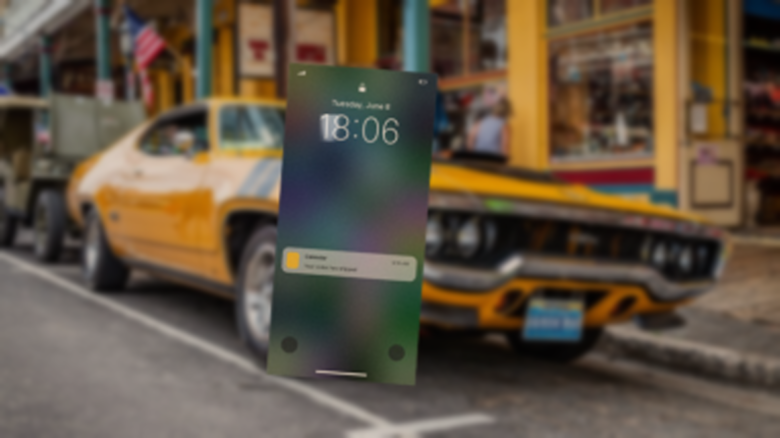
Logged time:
18h06
